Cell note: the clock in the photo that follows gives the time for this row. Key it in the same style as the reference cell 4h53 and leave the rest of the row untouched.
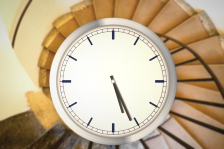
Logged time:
5h26
